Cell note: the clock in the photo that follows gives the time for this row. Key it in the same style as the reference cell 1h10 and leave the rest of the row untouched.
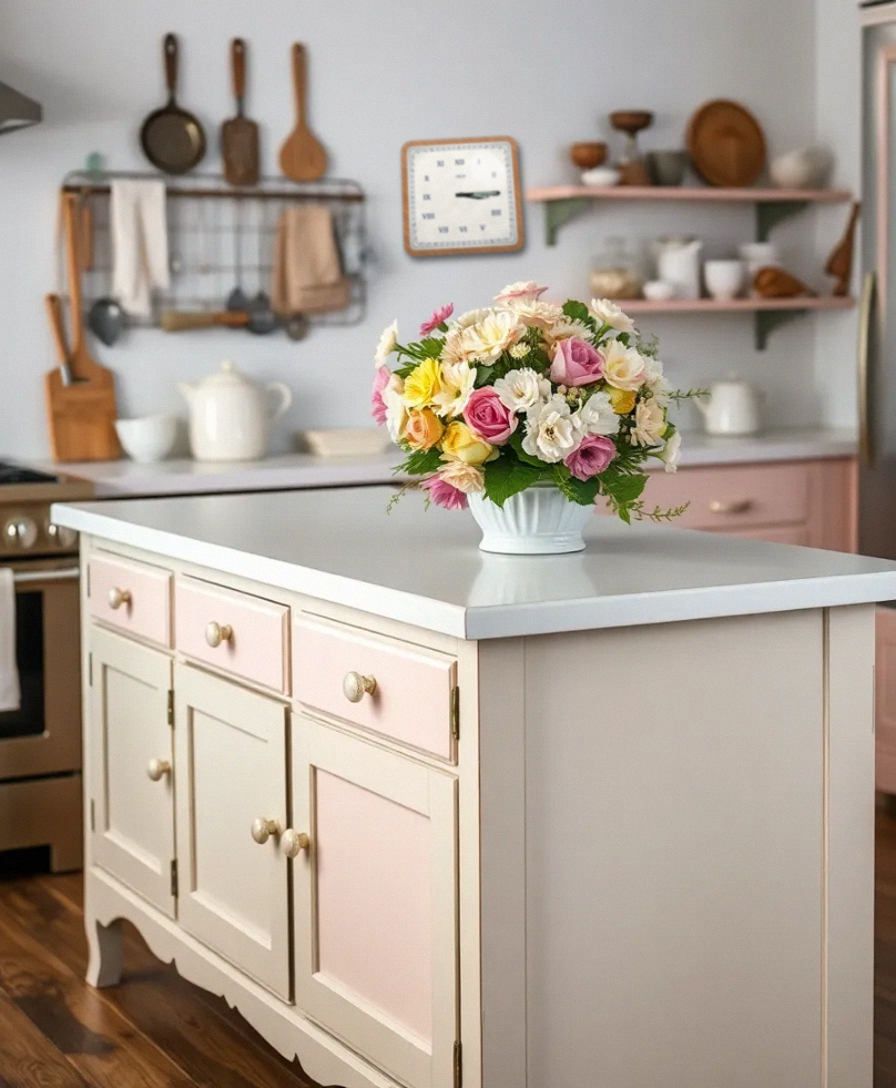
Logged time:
3h15
